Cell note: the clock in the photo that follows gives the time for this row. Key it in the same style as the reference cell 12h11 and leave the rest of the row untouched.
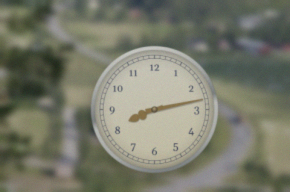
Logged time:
8h13
